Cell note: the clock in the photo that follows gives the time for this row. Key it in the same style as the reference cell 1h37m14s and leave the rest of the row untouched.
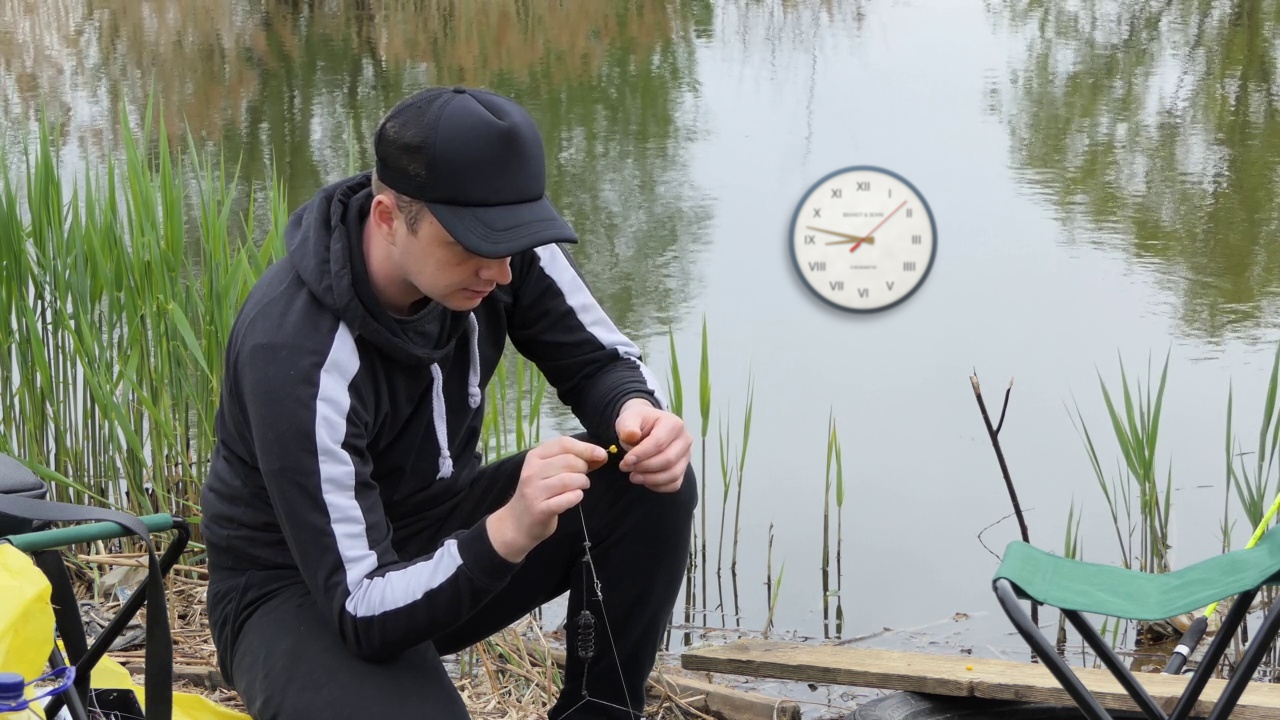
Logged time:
8h47m08s
